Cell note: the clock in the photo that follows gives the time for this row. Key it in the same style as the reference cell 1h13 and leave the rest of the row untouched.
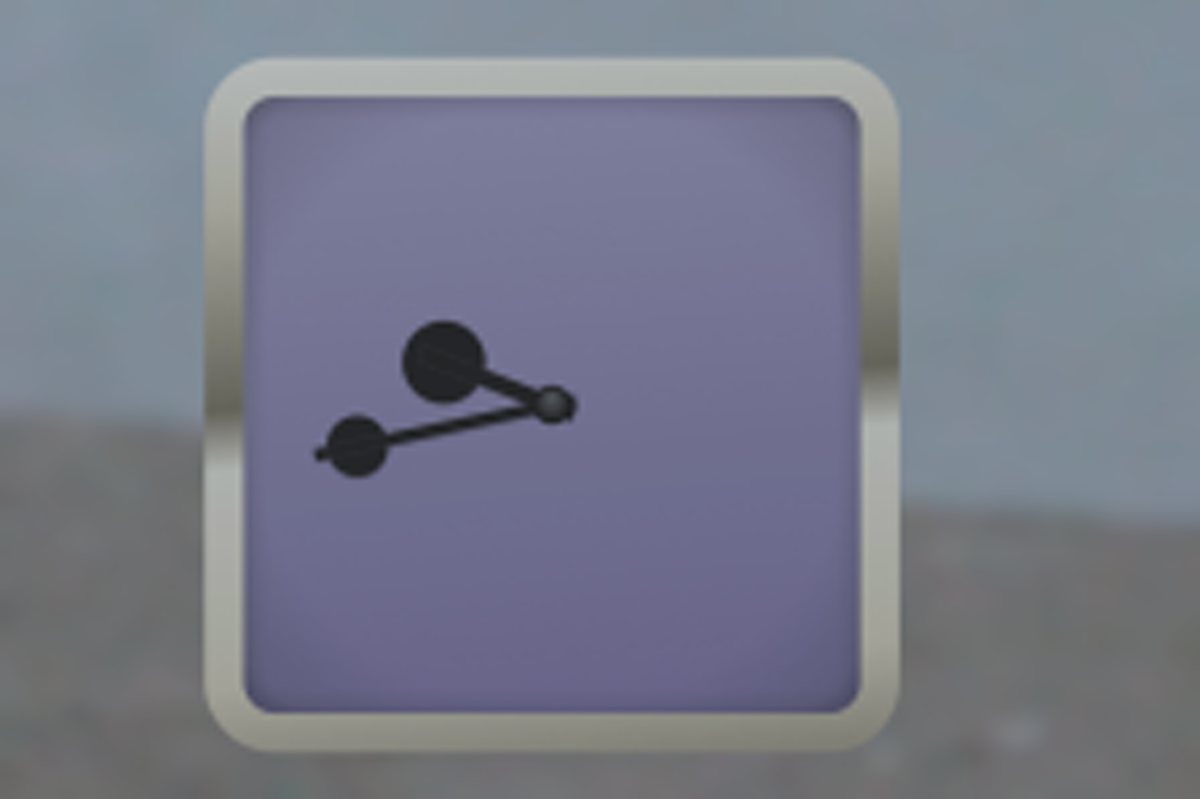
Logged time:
9h43
